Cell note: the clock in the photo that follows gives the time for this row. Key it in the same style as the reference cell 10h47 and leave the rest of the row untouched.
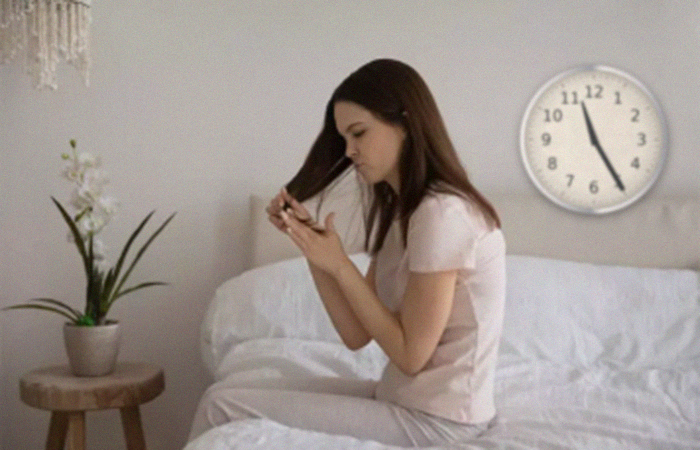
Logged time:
11h25
